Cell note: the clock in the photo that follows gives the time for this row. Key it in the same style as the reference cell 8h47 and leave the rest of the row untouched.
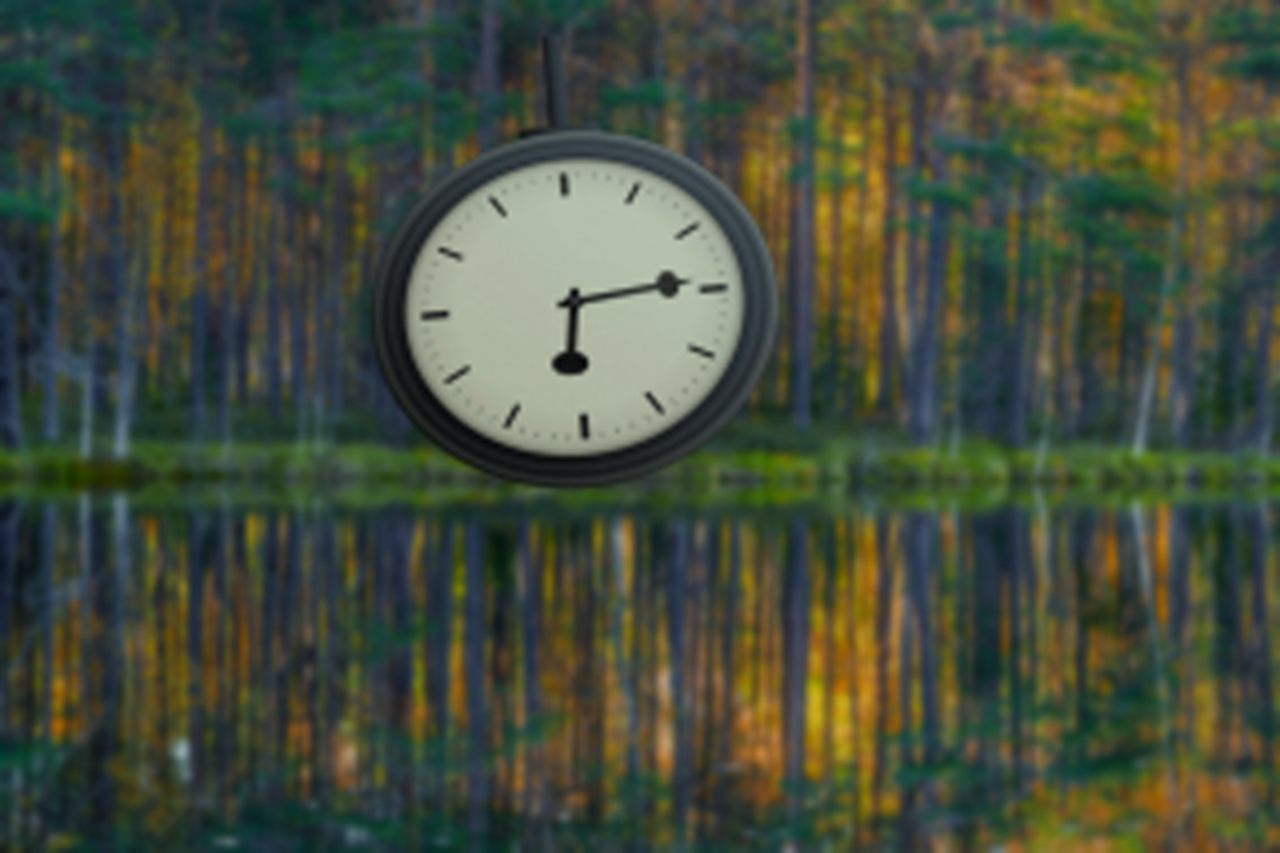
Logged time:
6h14
